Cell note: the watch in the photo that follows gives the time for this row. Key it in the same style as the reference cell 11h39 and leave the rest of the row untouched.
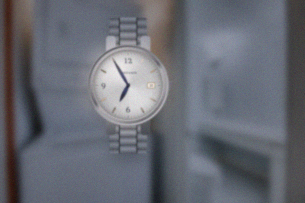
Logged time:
6h55
